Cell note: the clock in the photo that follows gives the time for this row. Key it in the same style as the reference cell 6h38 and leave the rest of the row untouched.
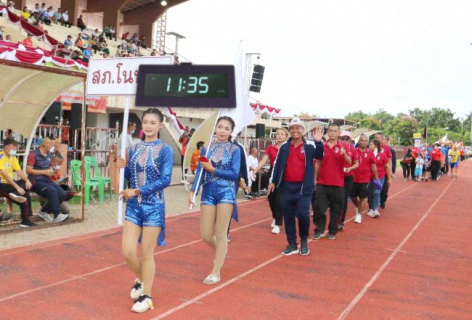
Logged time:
11h35
